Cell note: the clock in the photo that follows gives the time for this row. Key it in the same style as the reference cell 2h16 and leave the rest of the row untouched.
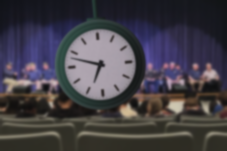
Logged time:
6h48
